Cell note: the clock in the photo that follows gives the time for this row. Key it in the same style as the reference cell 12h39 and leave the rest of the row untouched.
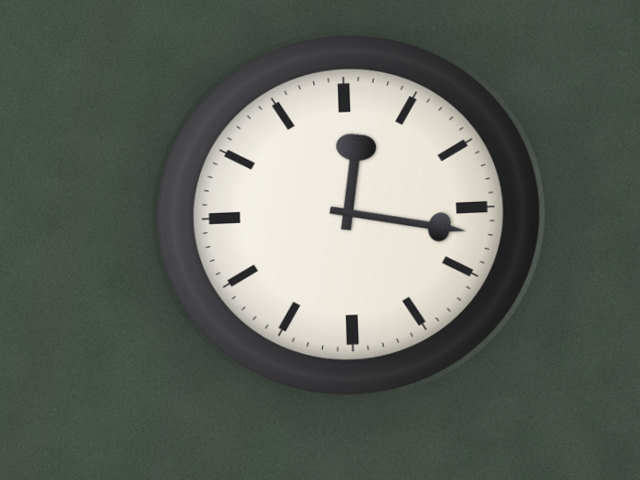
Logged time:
12h17
